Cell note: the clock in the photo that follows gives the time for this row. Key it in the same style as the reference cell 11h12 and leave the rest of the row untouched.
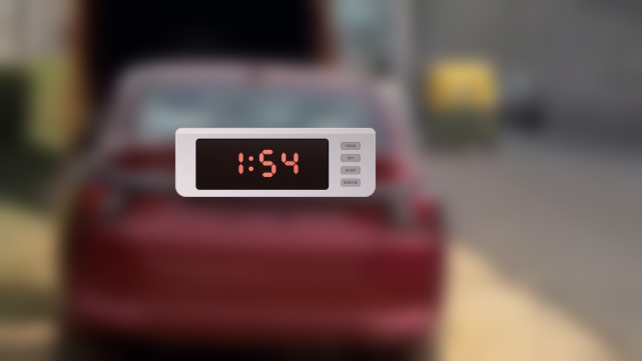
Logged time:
1h54
